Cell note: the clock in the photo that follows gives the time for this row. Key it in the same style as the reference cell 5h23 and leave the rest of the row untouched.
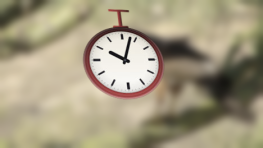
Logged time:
10h03
